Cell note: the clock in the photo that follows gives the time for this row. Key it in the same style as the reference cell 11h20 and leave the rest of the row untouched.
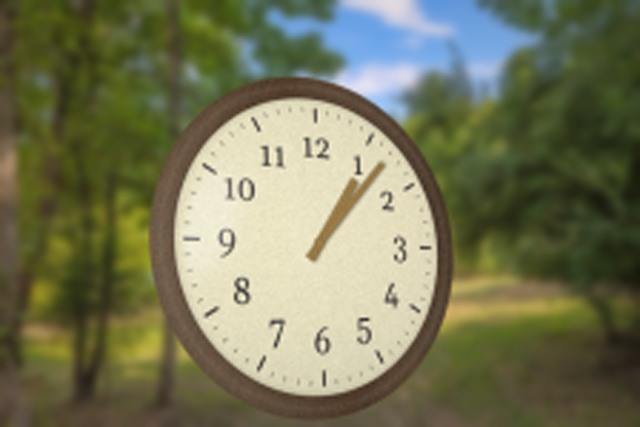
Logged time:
1h07
